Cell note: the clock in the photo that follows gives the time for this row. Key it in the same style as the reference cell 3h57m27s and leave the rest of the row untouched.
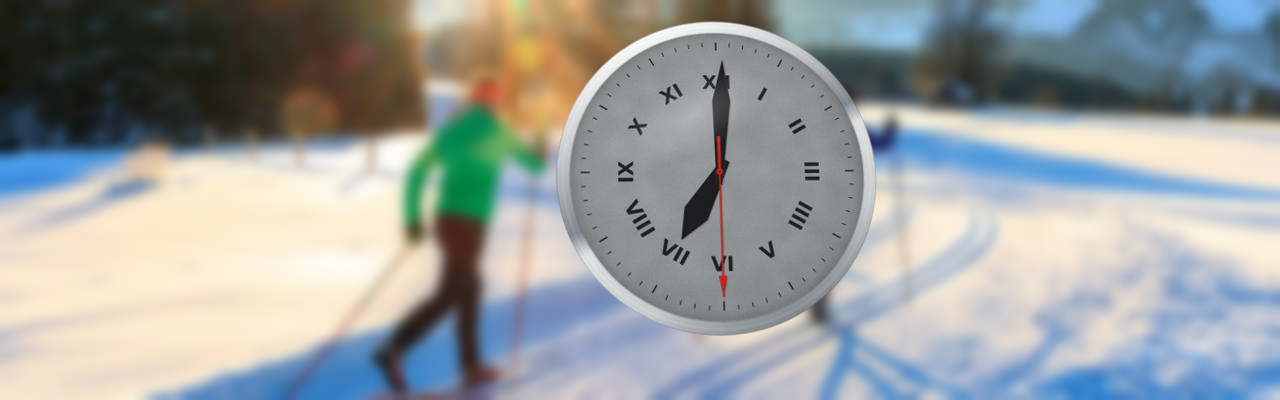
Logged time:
7h00m30s
